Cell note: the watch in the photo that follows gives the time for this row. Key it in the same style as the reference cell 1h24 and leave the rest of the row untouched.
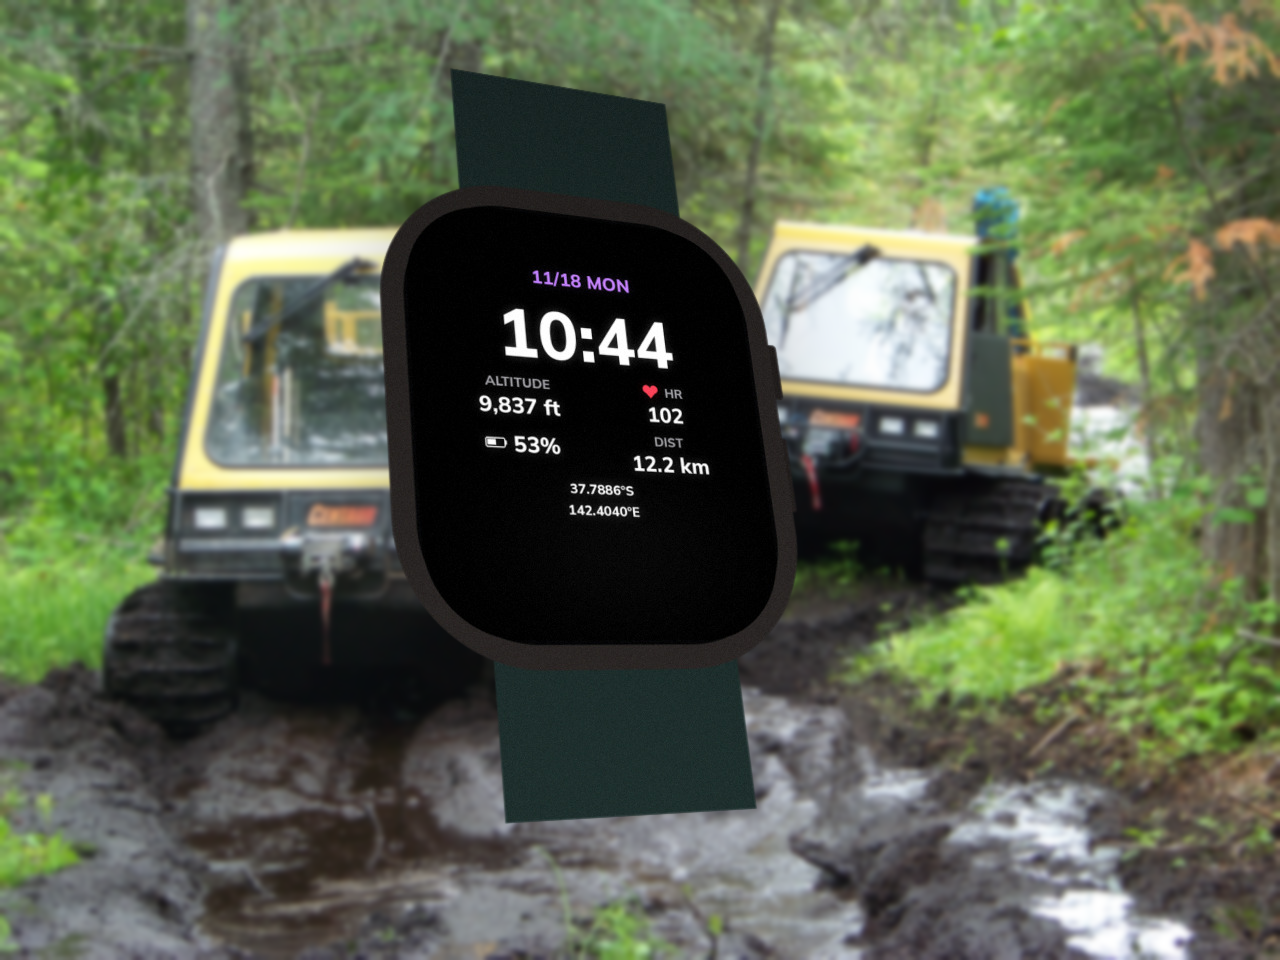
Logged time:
10h44
